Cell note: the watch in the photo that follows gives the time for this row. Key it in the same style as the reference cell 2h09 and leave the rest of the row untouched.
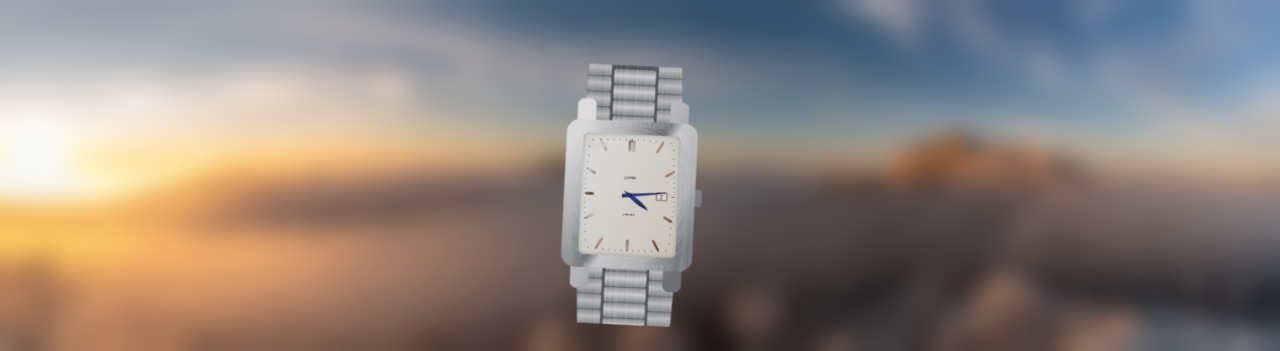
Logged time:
4h14
